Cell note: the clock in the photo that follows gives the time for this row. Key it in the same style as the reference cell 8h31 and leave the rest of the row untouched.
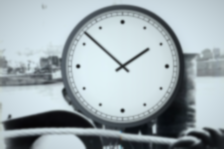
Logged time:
1h52
